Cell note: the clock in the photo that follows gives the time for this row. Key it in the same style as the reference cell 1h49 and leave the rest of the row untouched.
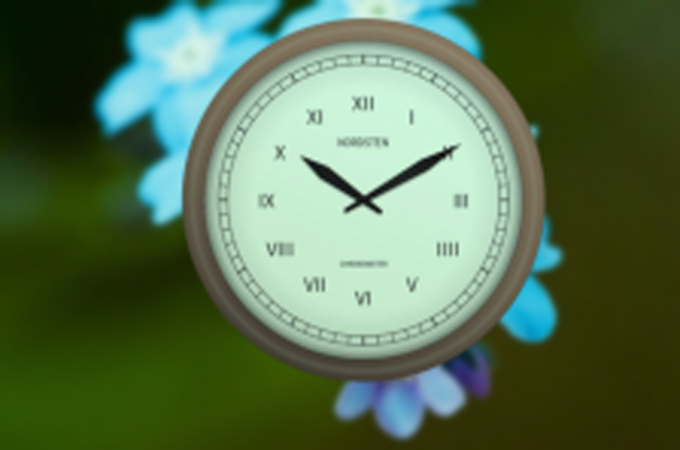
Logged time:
10h10
